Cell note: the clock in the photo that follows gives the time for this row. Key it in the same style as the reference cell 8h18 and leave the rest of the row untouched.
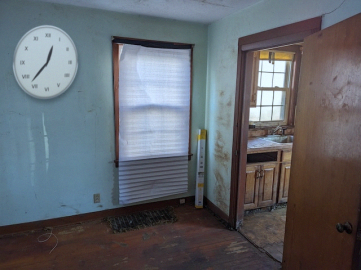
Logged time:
12h37
